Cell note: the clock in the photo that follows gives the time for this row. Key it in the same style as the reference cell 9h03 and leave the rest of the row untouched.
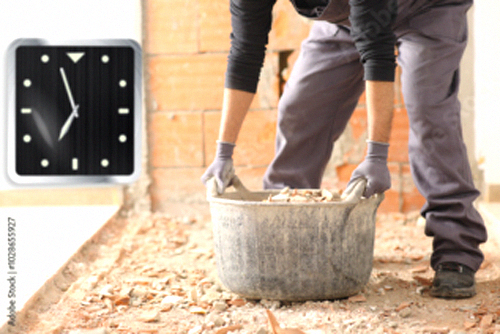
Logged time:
6h57
